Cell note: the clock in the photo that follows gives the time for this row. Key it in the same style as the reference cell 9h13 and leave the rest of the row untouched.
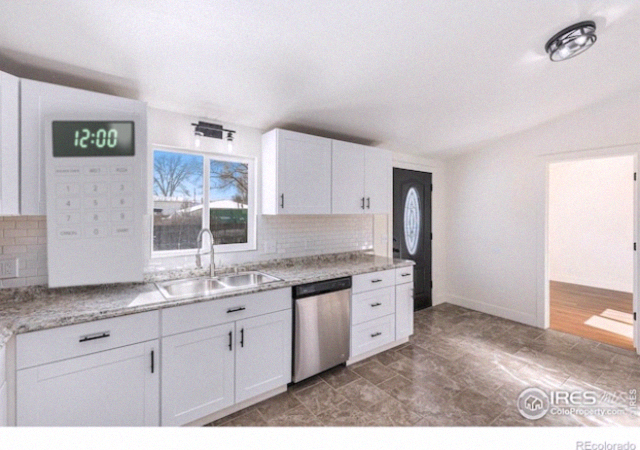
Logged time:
12h00
